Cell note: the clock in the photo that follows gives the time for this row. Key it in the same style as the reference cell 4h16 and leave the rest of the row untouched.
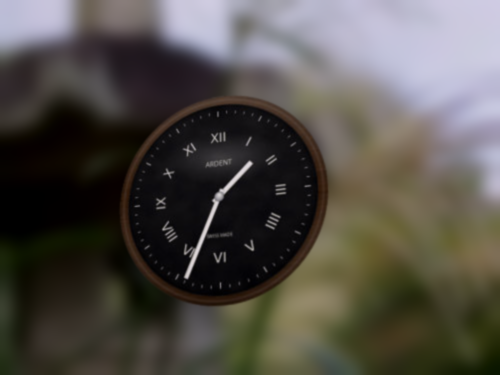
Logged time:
1h34
